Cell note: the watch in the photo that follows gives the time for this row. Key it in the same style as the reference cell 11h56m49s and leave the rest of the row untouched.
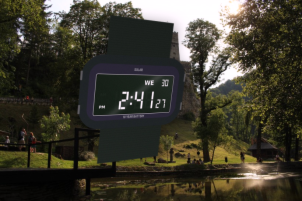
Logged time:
2h41m27s
